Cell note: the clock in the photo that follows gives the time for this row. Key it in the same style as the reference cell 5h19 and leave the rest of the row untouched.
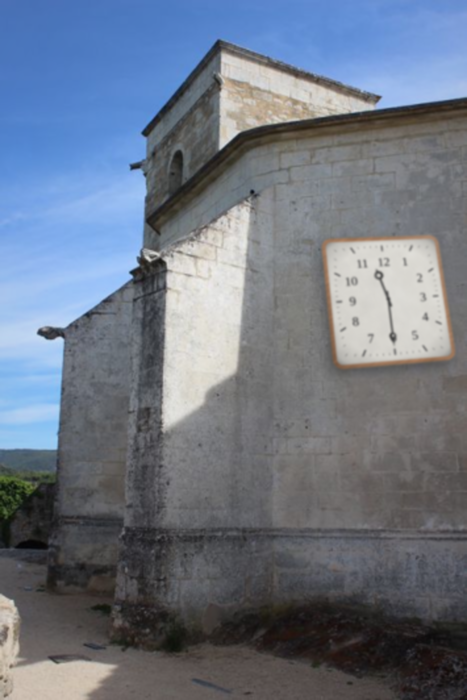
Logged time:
11h30
